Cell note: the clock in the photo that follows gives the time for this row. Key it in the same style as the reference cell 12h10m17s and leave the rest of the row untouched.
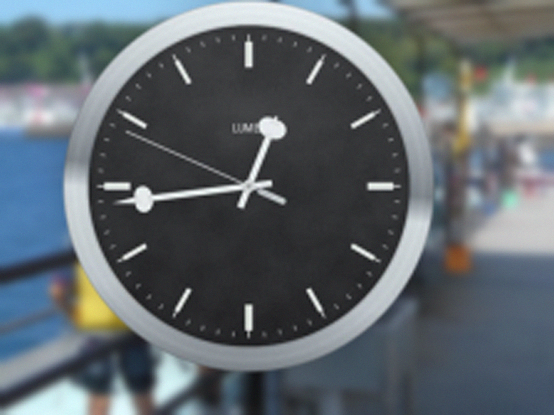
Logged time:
12h43m49s
